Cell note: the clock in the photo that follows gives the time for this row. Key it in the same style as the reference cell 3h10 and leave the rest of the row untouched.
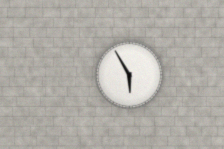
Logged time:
5h55
